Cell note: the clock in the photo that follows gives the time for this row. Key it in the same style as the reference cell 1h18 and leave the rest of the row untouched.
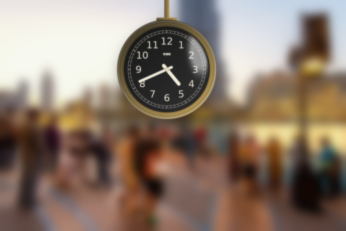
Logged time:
4h41
